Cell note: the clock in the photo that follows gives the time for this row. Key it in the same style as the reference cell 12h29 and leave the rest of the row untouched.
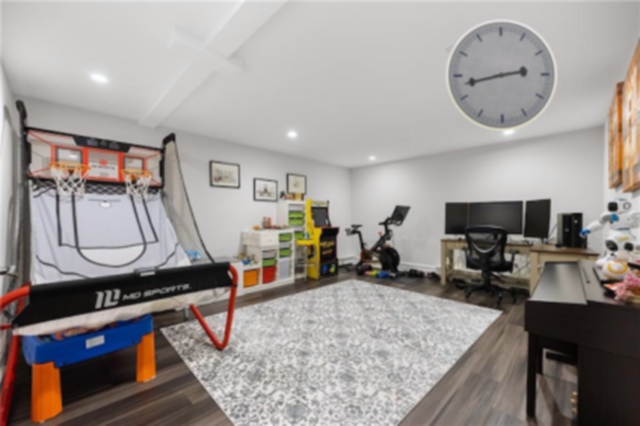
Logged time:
2h43
